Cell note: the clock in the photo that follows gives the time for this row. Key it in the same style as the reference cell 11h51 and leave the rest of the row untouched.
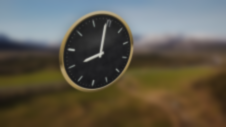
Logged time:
7h59
